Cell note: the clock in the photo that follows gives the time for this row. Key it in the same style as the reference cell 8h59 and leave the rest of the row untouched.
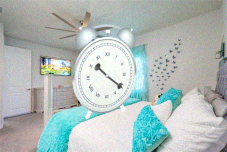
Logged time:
10h21
